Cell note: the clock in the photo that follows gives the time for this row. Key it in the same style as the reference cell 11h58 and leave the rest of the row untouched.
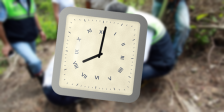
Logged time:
8h01
